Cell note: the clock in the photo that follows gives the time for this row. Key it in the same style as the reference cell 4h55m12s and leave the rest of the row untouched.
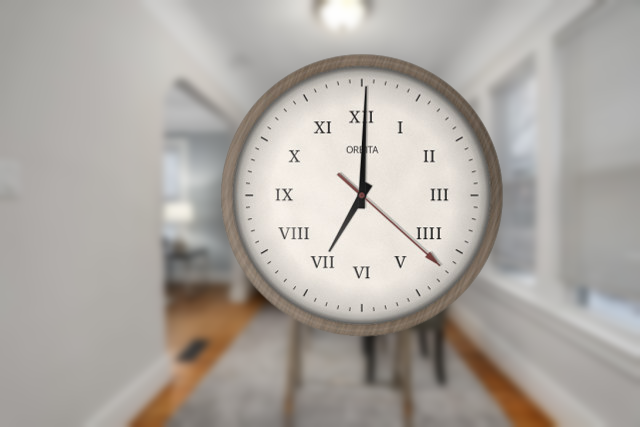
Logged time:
7h00m22s
